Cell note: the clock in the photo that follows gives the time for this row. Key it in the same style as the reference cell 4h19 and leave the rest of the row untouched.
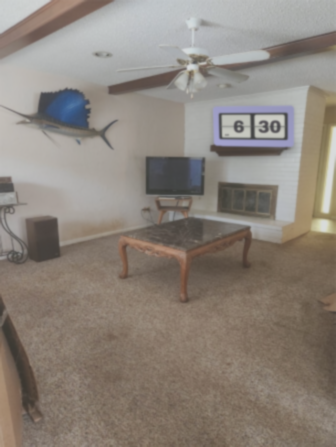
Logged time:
6h30
